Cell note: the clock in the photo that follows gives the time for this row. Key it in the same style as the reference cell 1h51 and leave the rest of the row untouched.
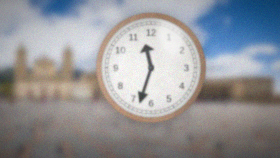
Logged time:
11h33
